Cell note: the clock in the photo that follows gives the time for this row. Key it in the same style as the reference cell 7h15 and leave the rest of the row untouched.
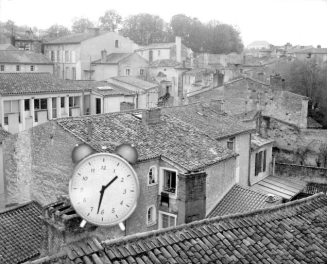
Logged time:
1h32
